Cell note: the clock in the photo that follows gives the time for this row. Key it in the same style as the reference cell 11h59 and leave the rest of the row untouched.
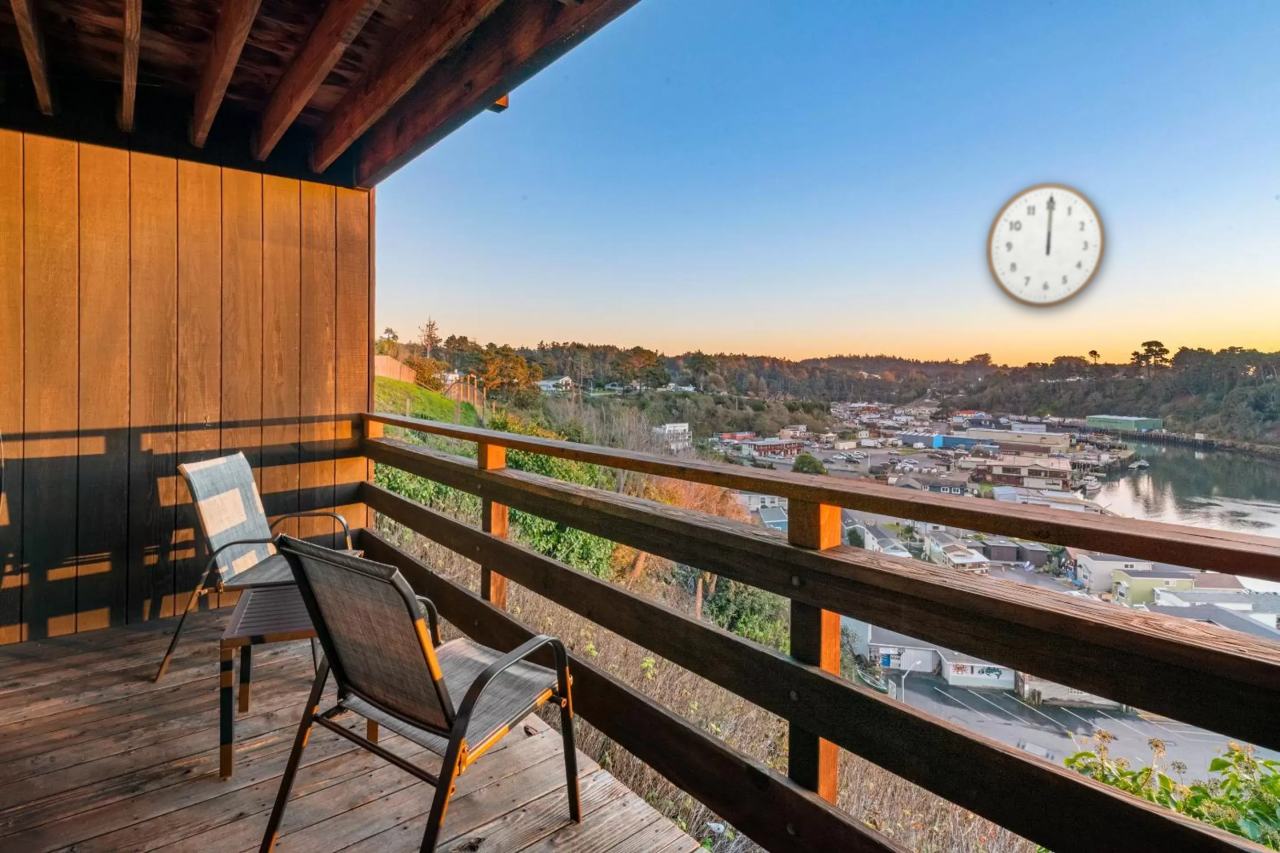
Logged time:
12h00
